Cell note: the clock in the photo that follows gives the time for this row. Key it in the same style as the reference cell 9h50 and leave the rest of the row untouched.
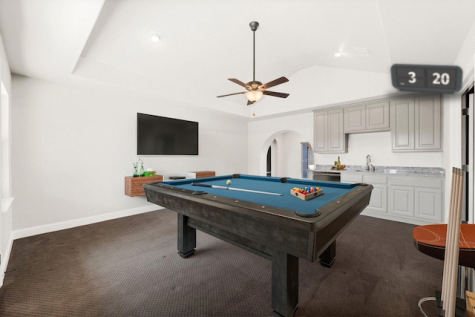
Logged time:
3h20
